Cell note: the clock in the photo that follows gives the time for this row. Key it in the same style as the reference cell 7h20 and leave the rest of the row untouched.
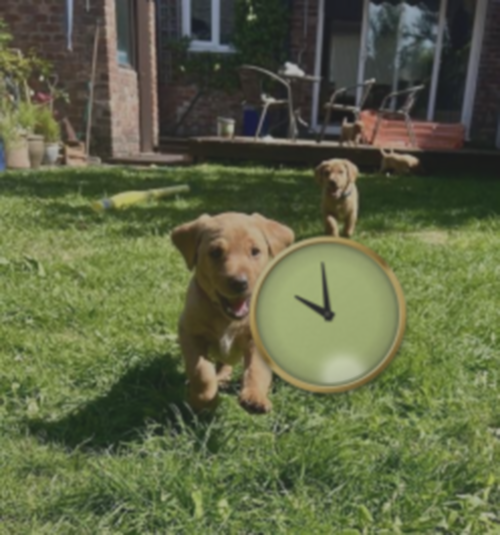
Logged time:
9h59
